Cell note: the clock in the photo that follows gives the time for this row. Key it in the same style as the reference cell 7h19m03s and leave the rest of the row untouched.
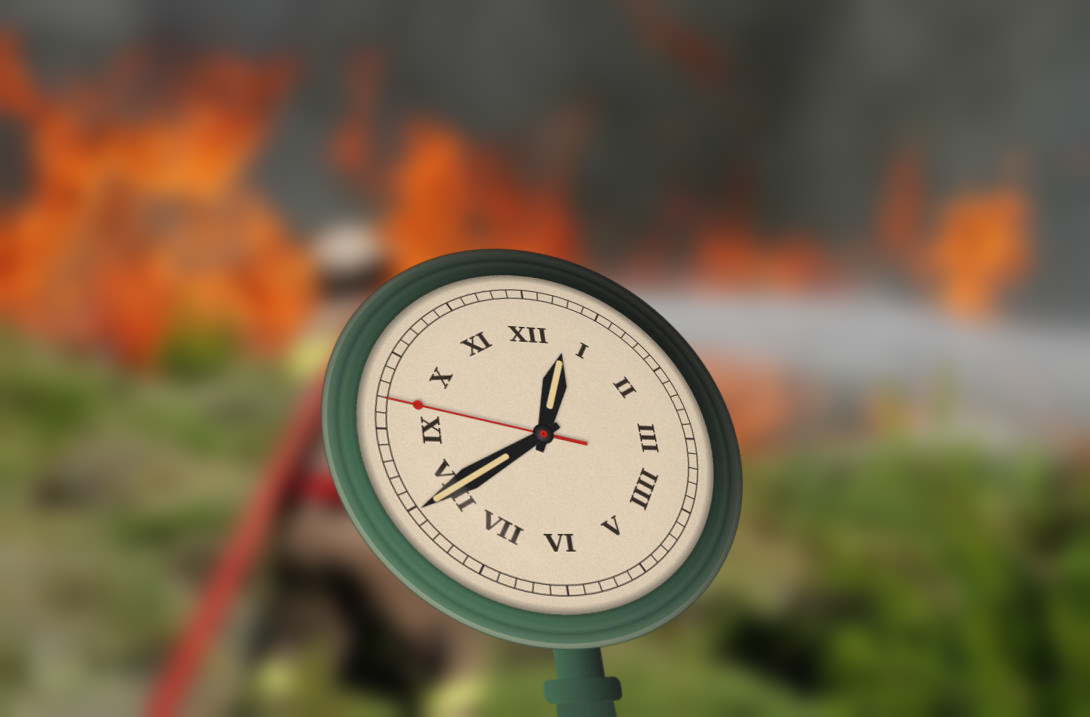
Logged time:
12h39m47s
